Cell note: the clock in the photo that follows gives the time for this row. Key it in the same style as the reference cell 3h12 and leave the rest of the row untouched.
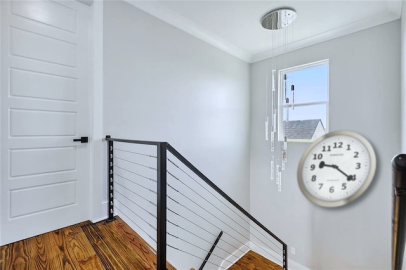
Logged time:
9h21
